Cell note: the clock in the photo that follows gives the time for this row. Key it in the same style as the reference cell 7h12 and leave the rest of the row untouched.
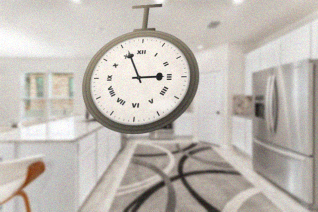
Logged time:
2h56
